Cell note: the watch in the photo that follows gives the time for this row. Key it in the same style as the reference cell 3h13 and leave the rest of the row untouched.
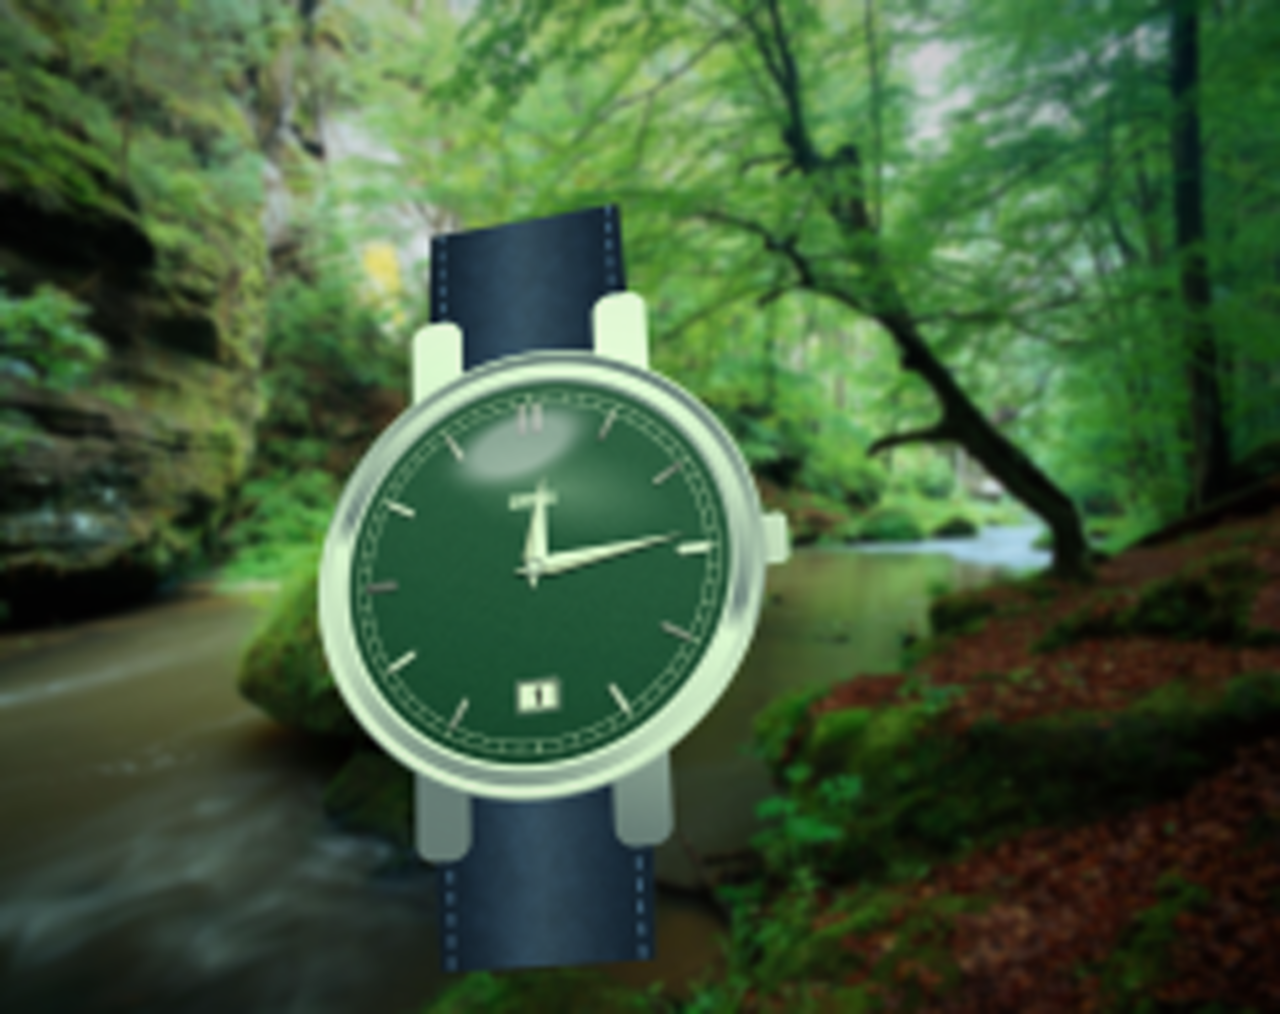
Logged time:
12h14
